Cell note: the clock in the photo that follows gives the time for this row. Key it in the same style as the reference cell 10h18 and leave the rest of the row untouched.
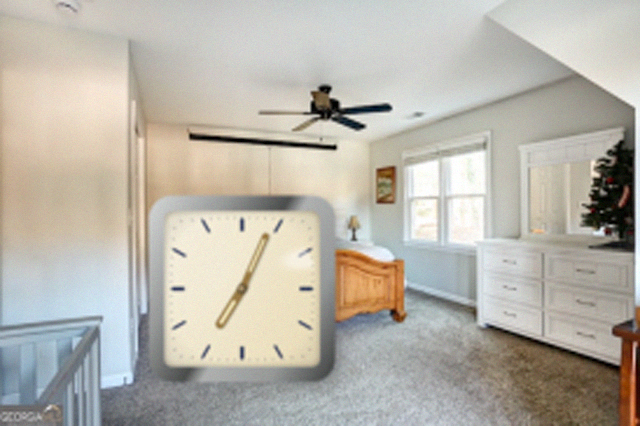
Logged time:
7h04
